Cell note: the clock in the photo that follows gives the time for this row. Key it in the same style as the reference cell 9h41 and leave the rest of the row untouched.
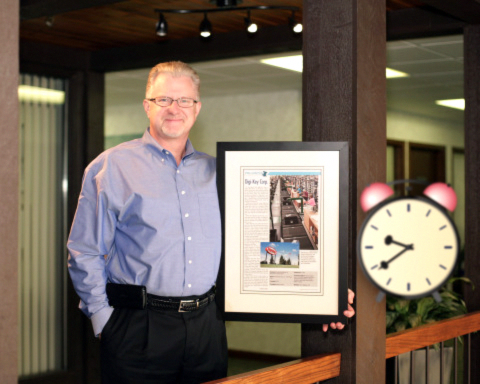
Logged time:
9h39
